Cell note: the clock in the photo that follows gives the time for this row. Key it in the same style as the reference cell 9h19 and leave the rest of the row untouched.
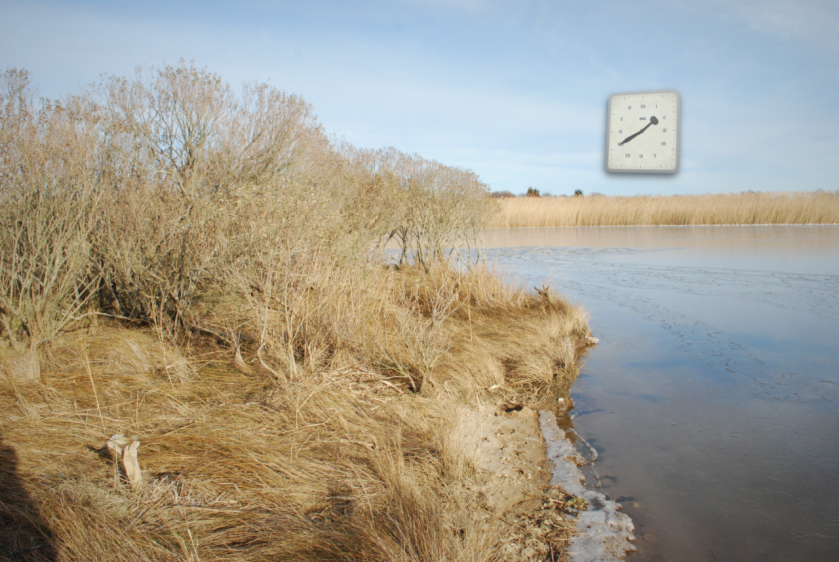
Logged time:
1h40
